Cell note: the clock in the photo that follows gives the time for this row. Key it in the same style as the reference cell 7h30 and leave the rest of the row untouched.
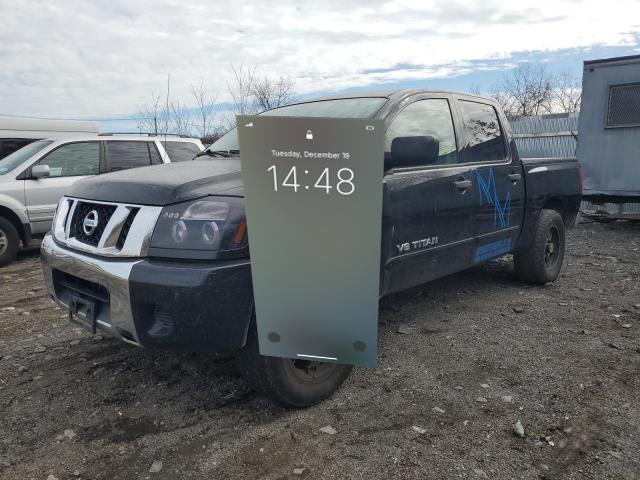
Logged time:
14h48
